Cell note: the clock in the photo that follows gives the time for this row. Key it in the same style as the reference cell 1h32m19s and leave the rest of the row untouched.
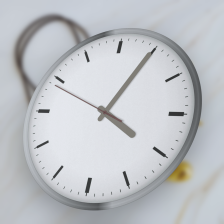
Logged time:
4h04m49s
